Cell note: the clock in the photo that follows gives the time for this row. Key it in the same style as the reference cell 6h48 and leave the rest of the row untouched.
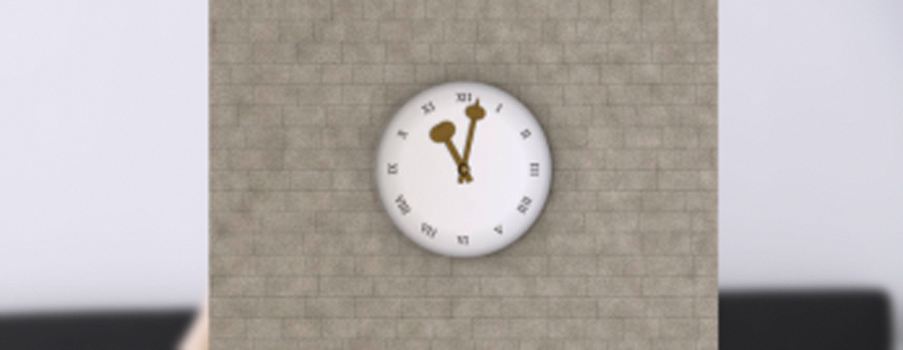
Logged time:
11h02
